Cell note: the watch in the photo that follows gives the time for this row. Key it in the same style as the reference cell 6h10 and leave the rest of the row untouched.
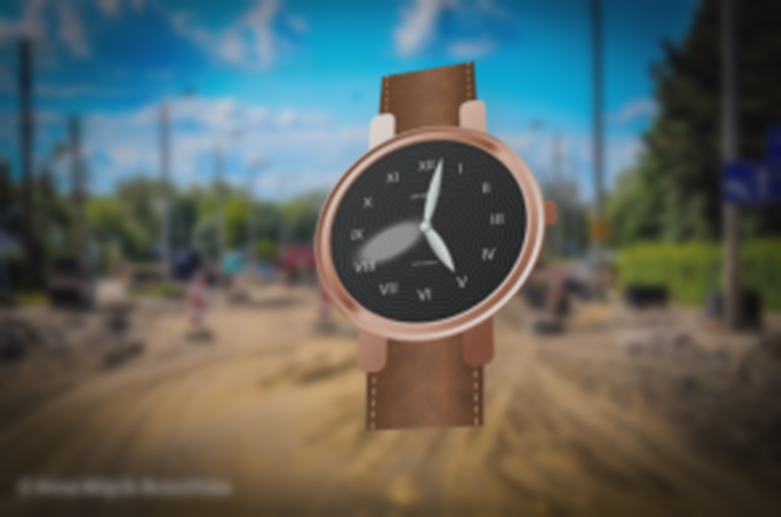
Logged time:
5h02
